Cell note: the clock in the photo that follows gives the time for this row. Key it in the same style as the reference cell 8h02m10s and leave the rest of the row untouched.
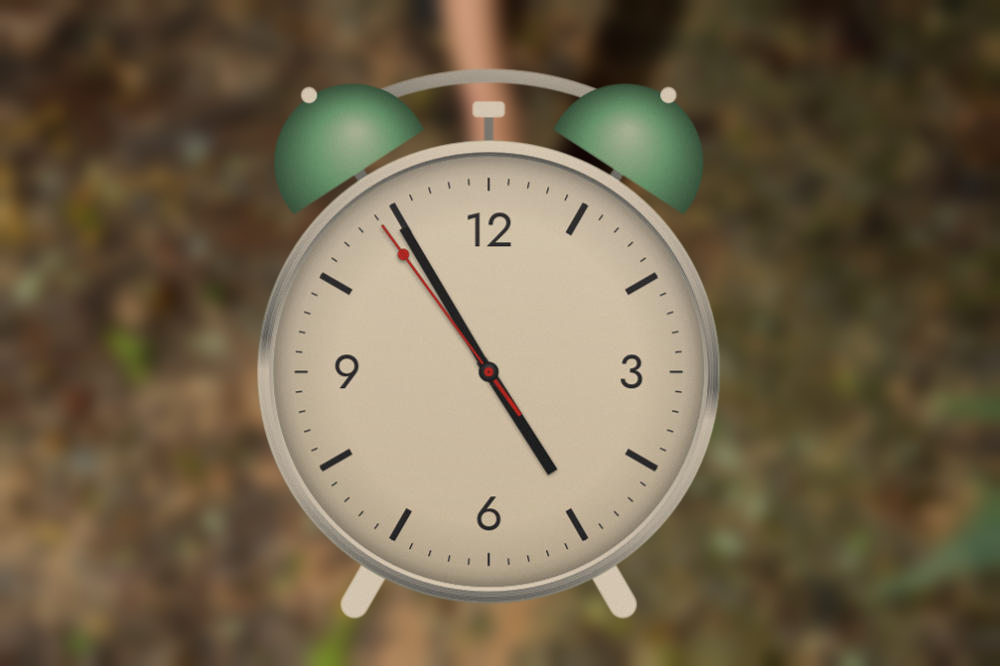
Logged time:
4h54m54s
